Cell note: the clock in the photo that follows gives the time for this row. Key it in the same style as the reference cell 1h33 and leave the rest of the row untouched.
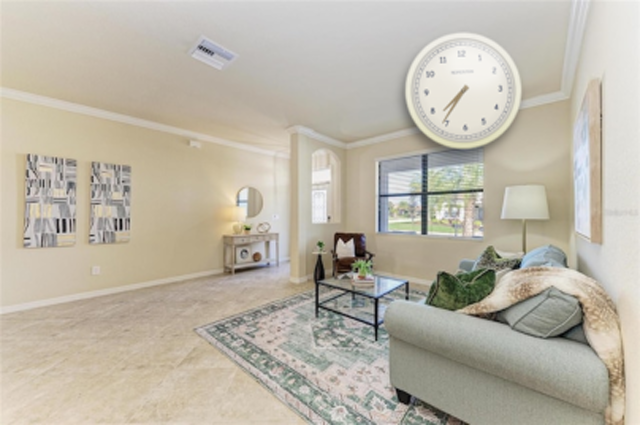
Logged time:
7h36
